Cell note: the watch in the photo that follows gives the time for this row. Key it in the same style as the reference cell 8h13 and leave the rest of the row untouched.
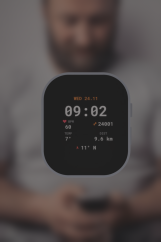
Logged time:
9h02
